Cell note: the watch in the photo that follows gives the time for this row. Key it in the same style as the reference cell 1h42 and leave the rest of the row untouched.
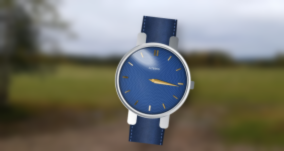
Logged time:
3h16
